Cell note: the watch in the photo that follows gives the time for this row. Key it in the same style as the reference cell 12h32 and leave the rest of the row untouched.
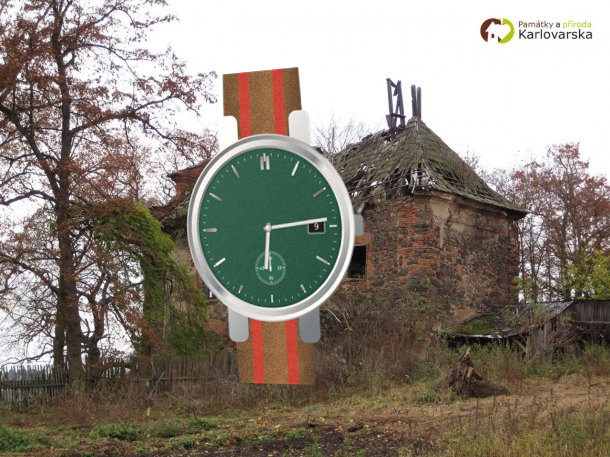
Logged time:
6h14
